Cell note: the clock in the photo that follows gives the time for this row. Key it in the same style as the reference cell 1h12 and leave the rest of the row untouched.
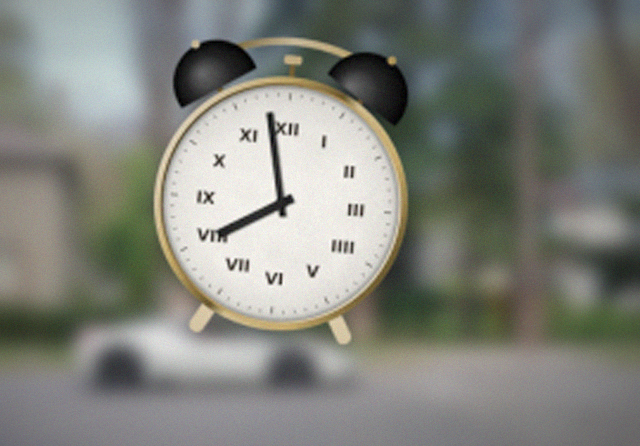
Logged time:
7h58
